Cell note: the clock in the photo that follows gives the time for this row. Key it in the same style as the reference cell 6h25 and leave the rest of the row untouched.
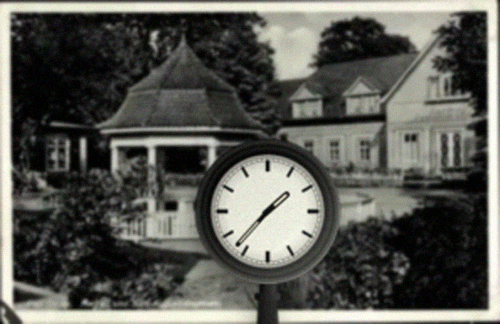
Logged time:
1h37
